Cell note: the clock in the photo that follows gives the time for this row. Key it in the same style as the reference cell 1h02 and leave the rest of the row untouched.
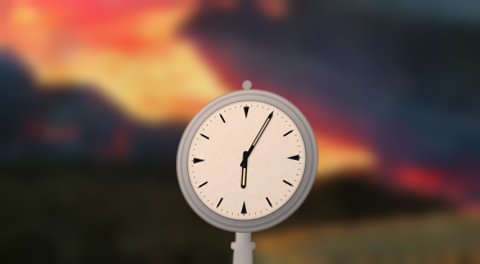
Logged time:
6h05
